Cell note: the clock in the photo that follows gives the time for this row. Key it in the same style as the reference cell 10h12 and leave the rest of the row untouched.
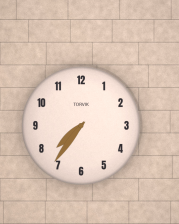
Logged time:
7h36
